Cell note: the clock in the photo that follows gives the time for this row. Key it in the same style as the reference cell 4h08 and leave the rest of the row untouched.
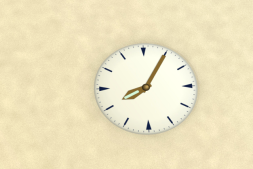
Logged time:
8h05
